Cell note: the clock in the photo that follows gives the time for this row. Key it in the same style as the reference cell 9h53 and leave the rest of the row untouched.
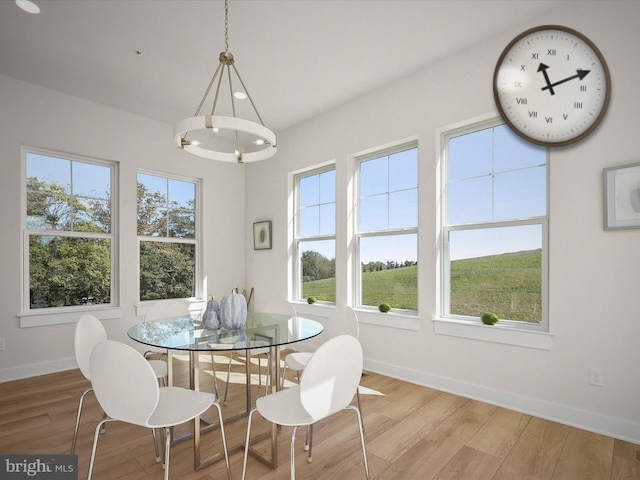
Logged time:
11h11
